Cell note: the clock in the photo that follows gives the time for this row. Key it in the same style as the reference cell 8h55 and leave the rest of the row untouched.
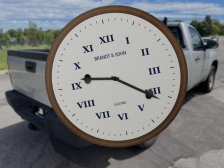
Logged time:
9h21
